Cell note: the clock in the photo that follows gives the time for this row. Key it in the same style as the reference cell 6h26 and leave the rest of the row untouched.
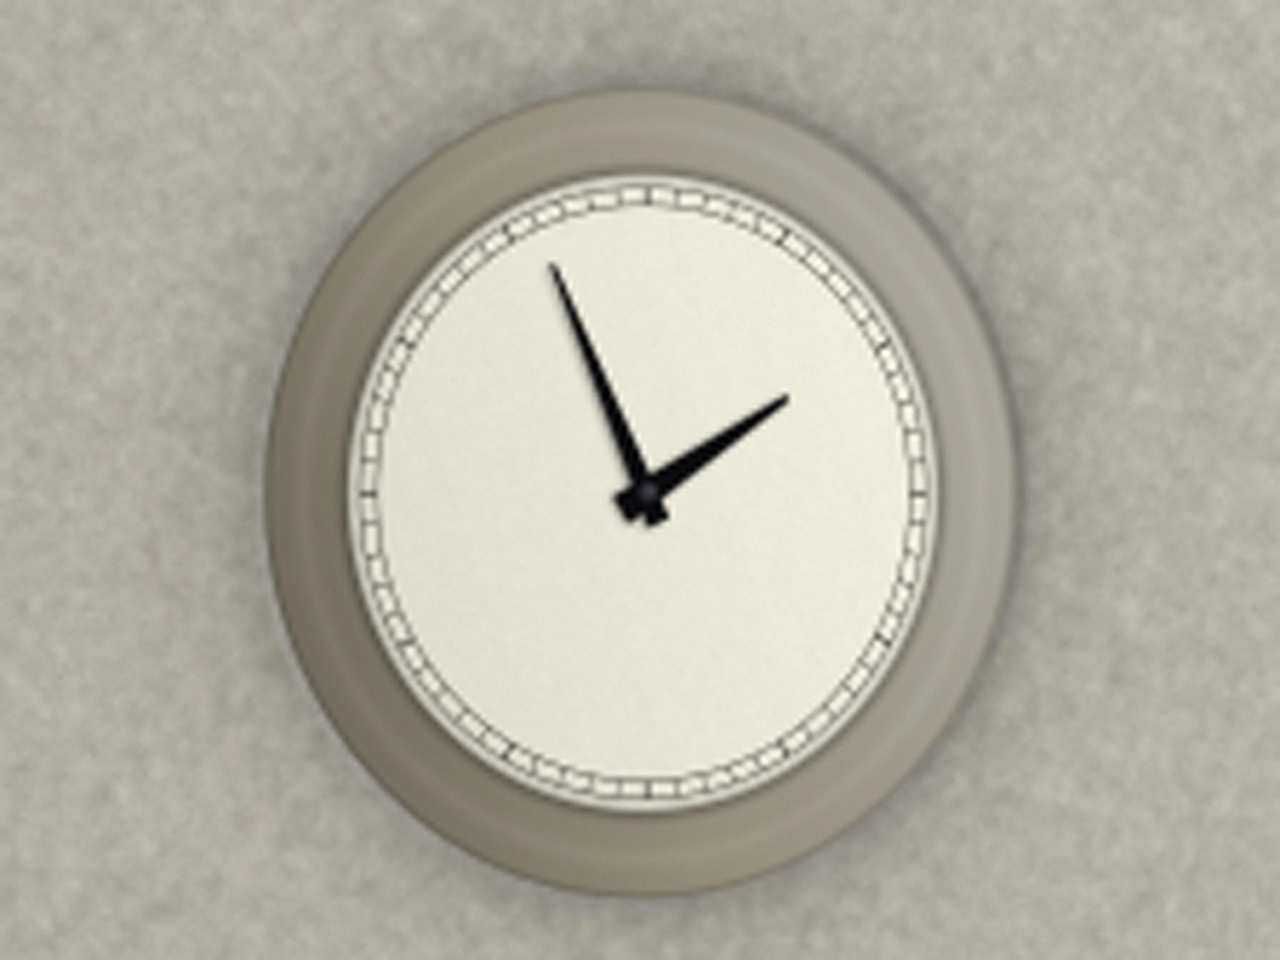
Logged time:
1h56
